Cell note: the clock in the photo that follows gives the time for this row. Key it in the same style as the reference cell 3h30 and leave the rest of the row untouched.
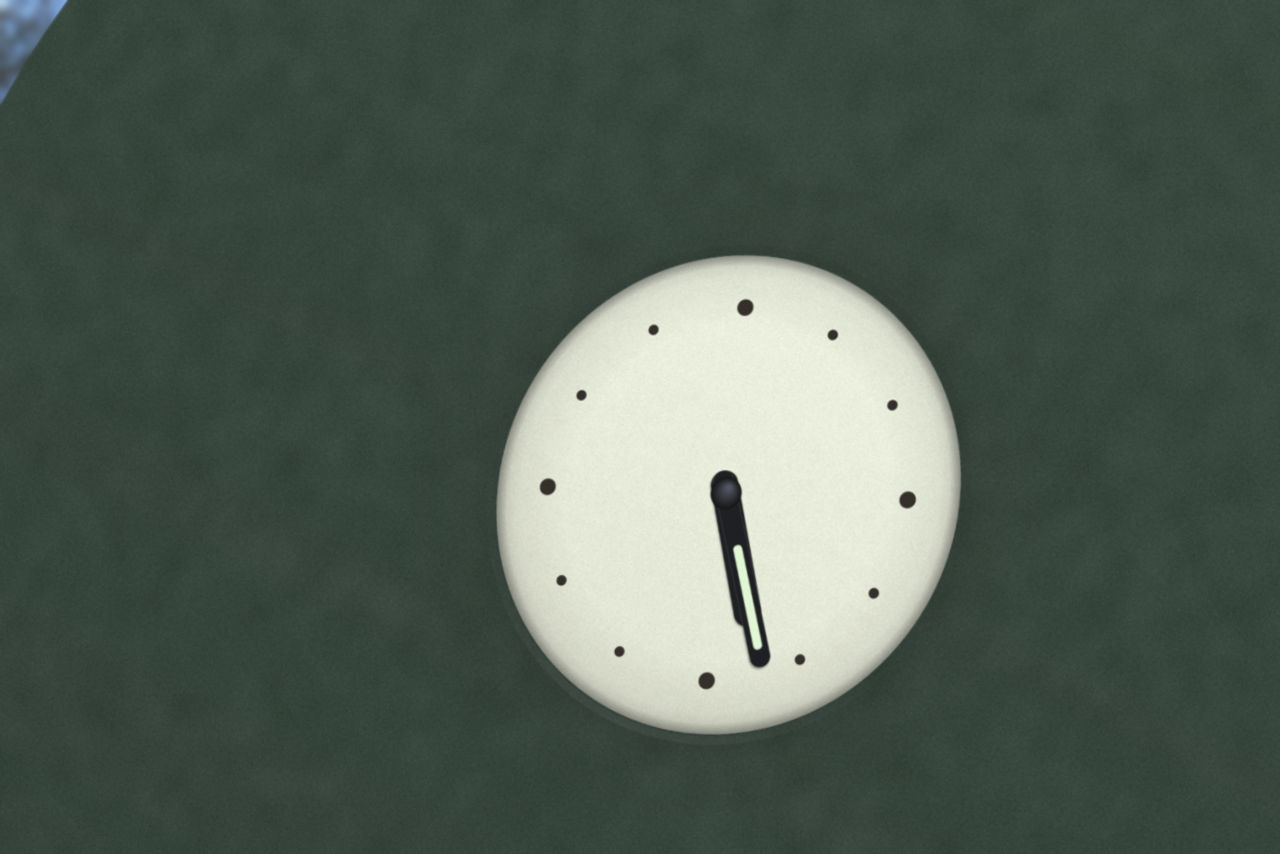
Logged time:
5h27
